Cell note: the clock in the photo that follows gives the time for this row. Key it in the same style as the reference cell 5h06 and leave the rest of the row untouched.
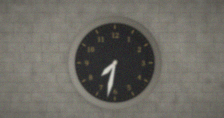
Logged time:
7h32
